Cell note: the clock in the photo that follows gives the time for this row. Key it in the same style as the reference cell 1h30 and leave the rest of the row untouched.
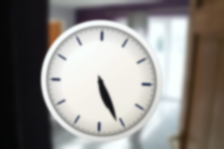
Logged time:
5h26
